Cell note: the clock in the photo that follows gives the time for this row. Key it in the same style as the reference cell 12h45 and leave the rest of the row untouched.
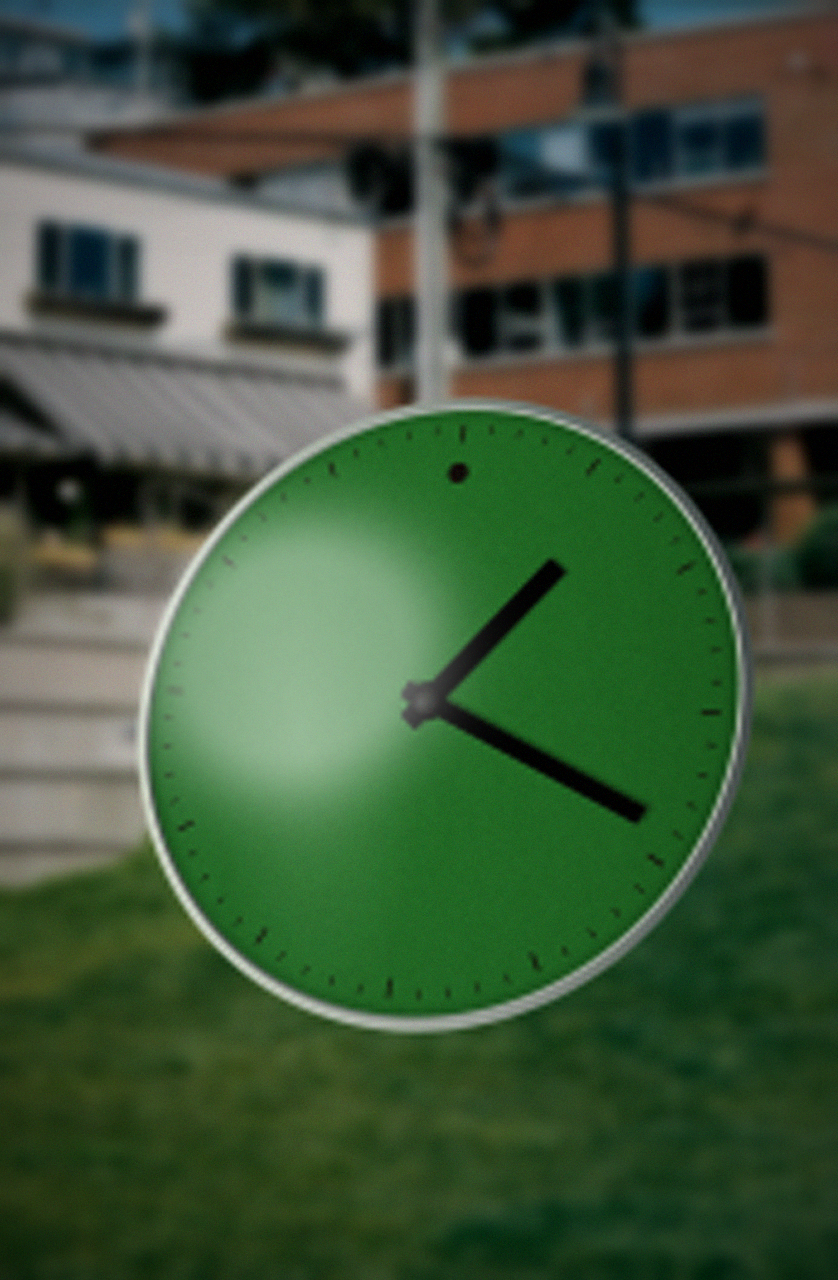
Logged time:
1h19
